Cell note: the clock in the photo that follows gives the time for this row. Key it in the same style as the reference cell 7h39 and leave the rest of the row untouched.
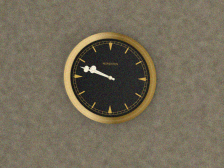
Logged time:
9h48
